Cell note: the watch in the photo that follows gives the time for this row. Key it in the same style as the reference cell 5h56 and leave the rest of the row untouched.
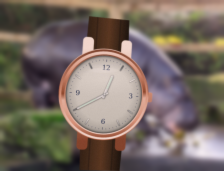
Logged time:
12h40
